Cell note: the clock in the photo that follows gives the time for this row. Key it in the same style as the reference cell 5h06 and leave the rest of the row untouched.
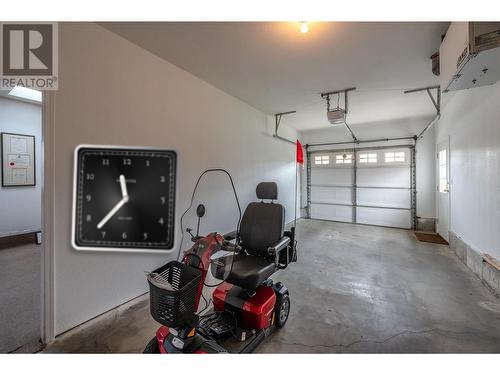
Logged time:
11h37
